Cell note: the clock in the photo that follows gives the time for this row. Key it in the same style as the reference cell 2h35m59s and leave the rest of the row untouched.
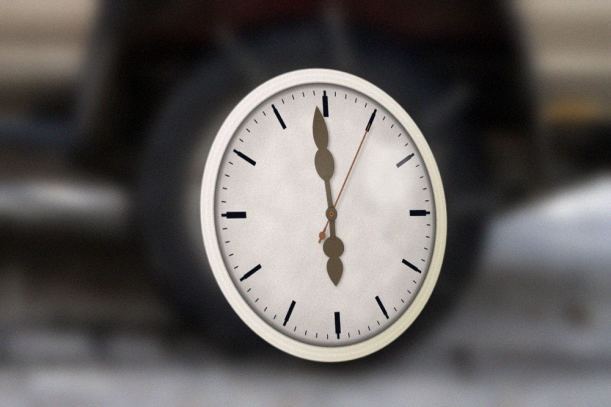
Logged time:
5h59m05s
